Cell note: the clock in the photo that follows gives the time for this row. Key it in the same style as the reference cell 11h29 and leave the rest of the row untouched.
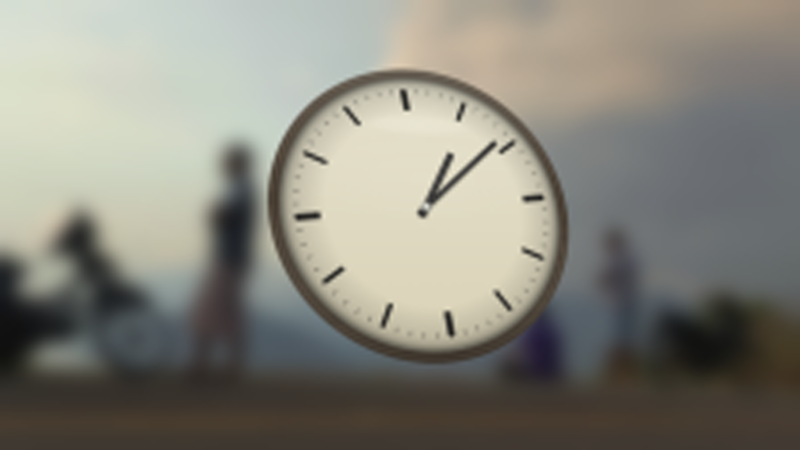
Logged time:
1h09
